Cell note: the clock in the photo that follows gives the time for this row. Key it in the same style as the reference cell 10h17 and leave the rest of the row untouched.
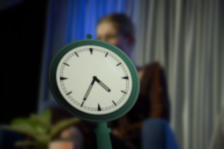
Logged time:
4h35
